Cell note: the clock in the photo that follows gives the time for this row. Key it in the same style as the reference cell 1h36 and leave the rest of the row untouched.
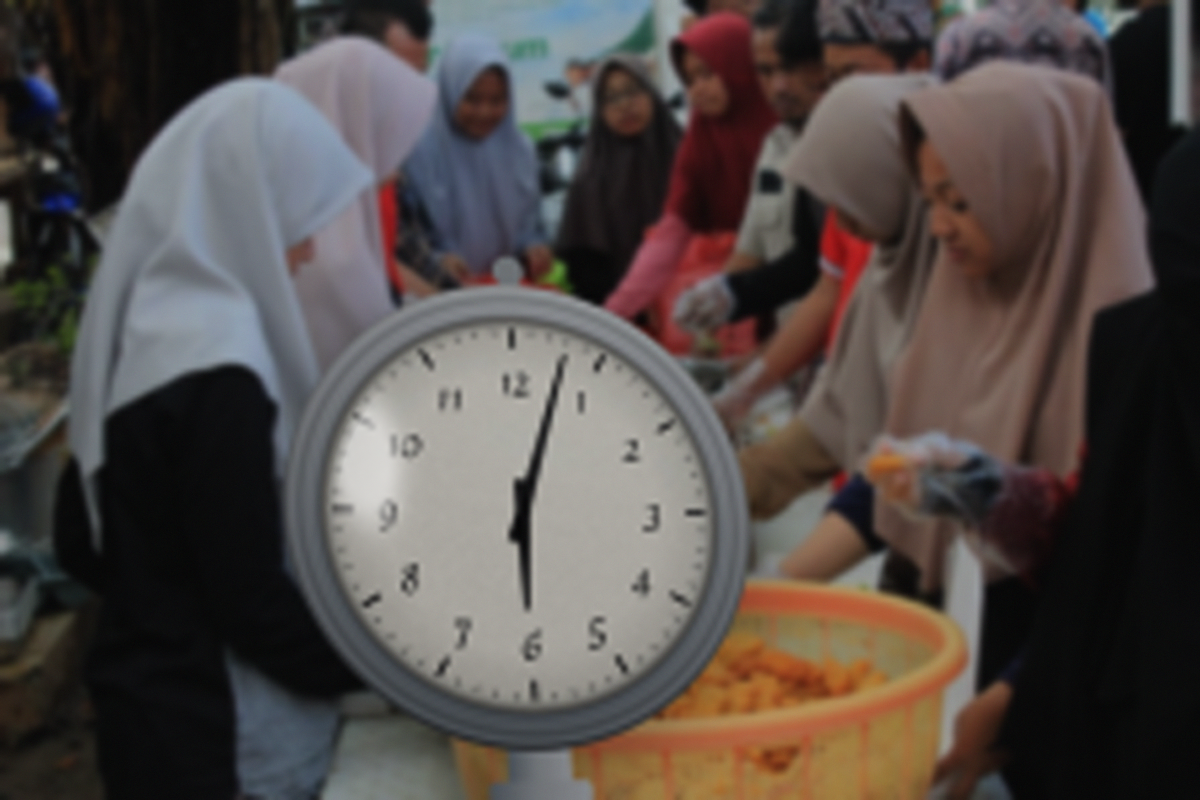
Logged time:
6h03
